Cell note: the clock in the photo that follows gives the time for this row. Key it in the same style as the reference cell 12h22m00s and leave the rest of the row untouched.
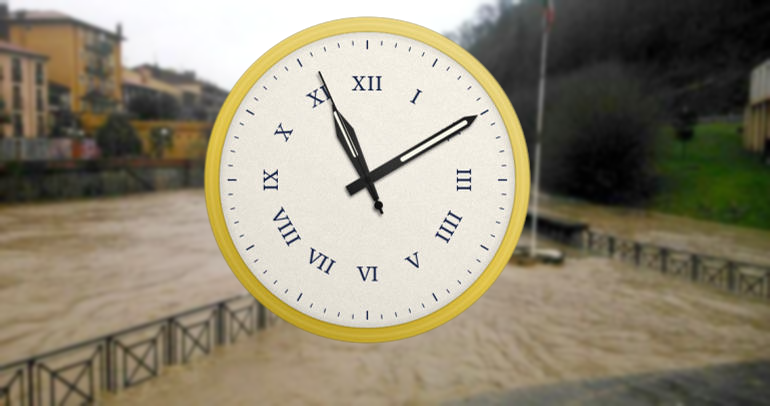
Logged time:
11h09m56s
